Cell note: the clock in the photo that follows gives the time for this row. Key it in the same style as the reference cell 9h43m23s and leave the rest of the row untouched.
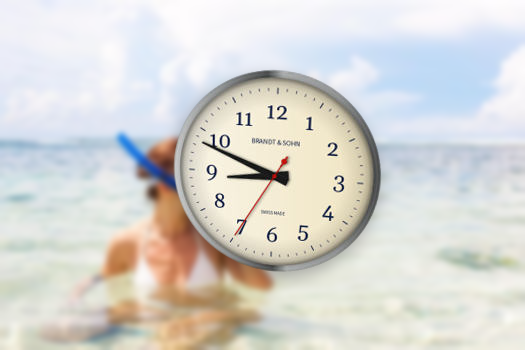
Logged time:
8h48m35s
